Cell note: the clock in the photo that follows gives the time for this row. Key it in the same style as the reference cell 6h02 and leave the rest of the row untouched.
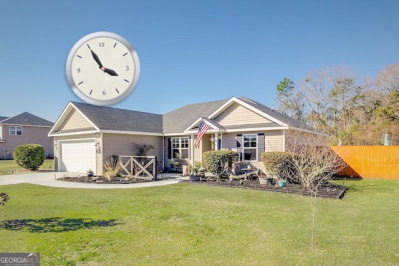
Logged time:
3h55
